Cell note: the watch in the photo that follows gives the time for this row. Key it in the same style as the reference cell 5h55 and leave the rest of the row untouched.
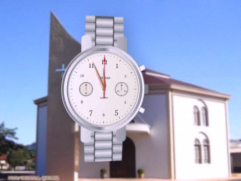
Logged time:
11h56
